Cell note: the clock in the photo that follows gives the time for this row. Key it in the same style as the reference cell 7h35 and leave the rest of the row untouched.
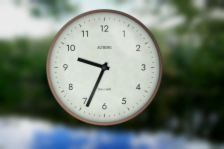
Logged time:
9h34
